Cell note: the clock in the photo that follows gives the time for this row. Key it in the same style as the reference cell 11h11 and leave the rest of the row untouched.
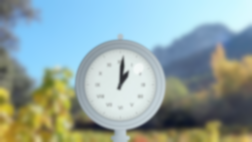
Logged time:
1h01
